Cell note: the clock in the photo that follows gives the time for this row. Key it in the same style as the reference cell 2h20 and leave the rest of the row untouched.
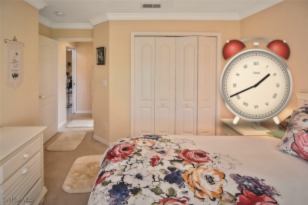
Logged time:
1h41
